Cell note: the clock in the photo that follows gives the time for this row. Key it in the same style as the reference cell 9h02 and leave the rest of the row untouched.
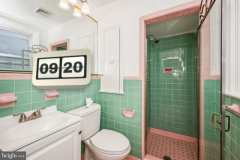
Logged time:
9h20
